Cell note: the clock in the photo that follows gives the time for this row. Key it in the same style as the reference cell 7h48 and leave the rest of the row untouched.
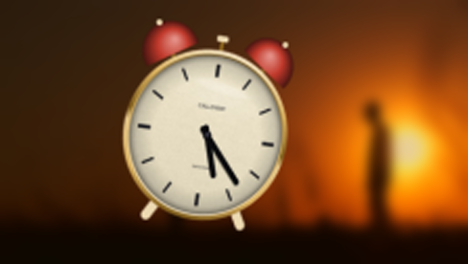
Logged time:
5h23
